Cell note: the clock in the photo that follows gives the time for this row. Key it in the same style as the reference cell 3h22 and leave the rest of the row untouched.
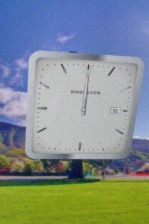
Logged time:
12h00
